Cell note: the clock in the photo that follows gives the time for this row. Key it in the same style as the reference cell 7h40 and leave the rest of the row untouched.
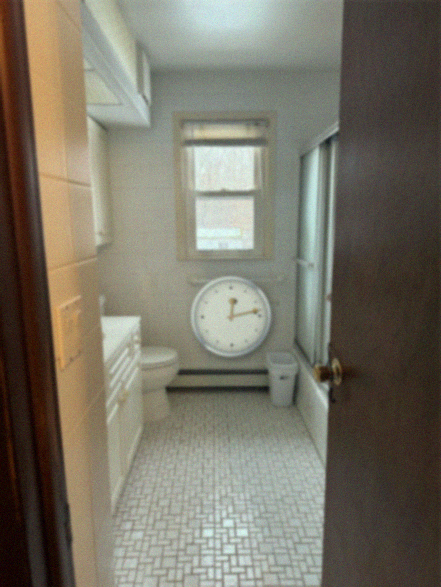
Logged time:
12h13
